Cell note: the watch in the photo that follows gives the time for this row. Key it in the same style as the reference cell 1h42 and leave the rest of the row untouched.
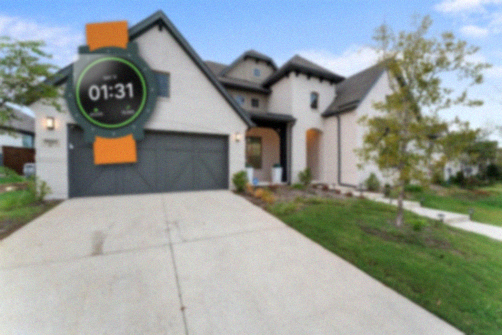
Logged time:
1h31
